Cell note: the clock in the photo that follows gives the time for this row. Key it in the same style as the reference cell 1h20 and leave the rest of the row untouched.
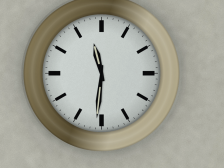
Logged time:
11h31
